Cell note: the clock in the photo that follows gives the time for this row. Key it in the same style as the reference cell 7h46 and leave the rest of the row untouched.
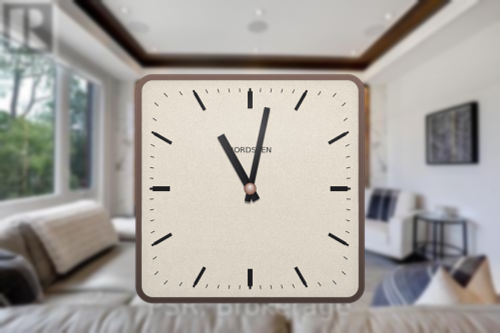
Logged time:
11h02
